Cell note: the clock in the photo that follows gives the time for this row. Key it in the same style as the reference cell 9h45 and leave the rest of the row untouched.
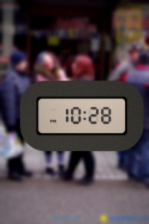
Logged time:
10h28
